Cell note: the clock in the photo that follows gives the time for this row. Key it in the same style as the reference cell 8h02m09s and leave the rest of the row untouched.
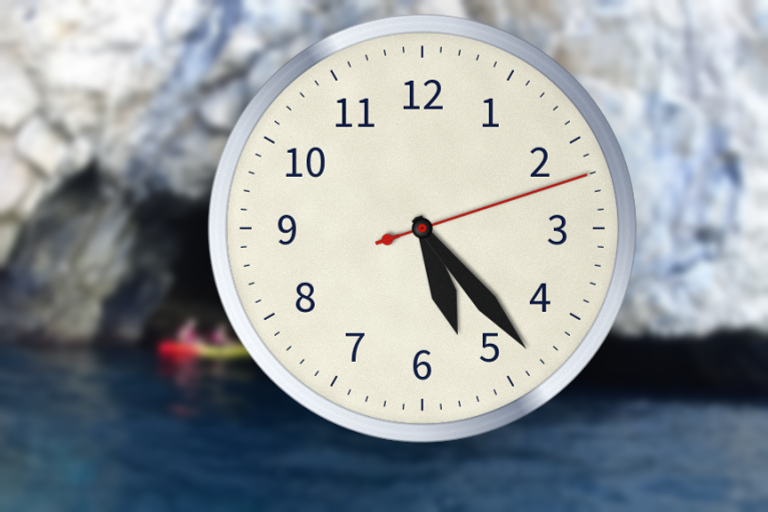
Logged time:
5h23m12s
